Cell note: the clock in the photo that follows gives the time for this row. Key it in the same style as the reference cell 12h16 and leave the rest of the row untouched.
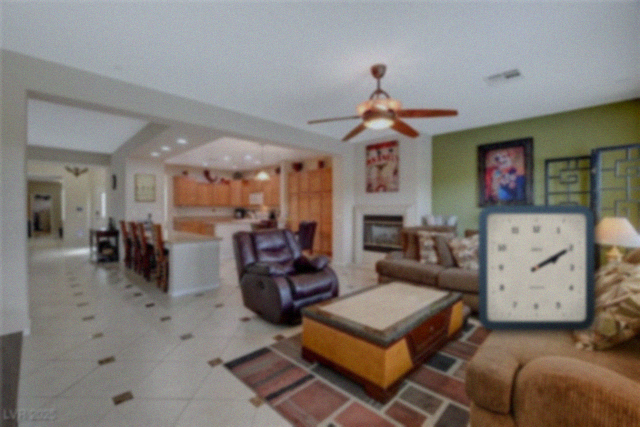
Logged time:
2h10
